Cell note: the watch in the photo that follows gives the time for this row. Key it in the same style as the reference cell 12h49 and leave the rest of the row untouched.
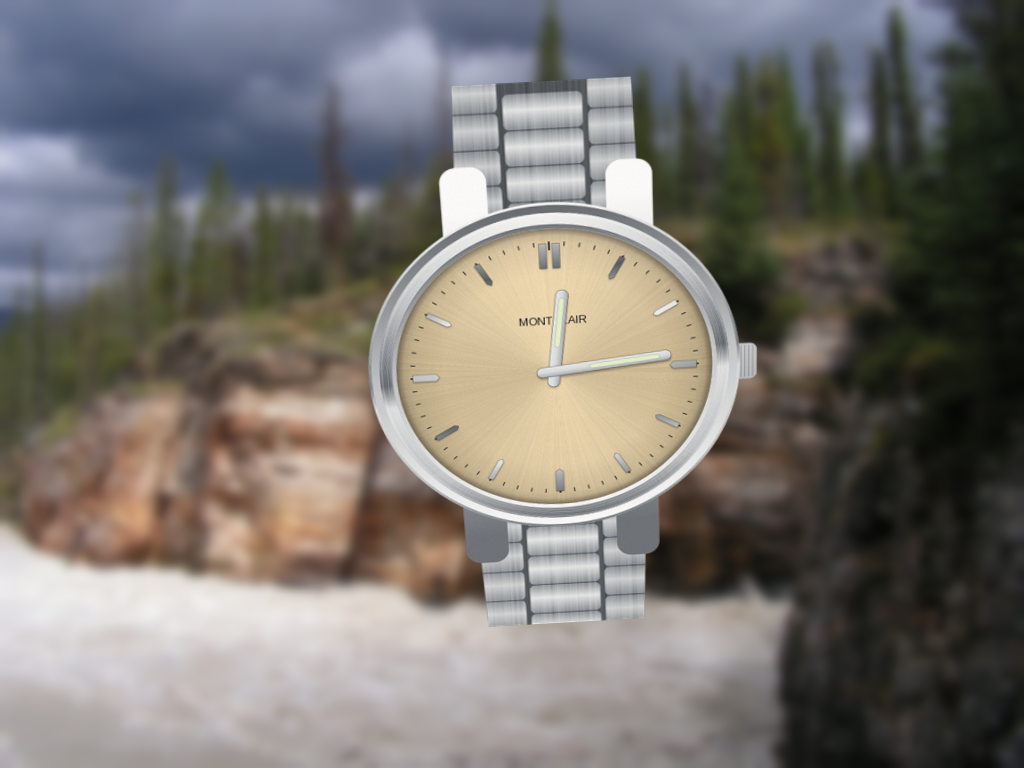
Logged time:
12h14
